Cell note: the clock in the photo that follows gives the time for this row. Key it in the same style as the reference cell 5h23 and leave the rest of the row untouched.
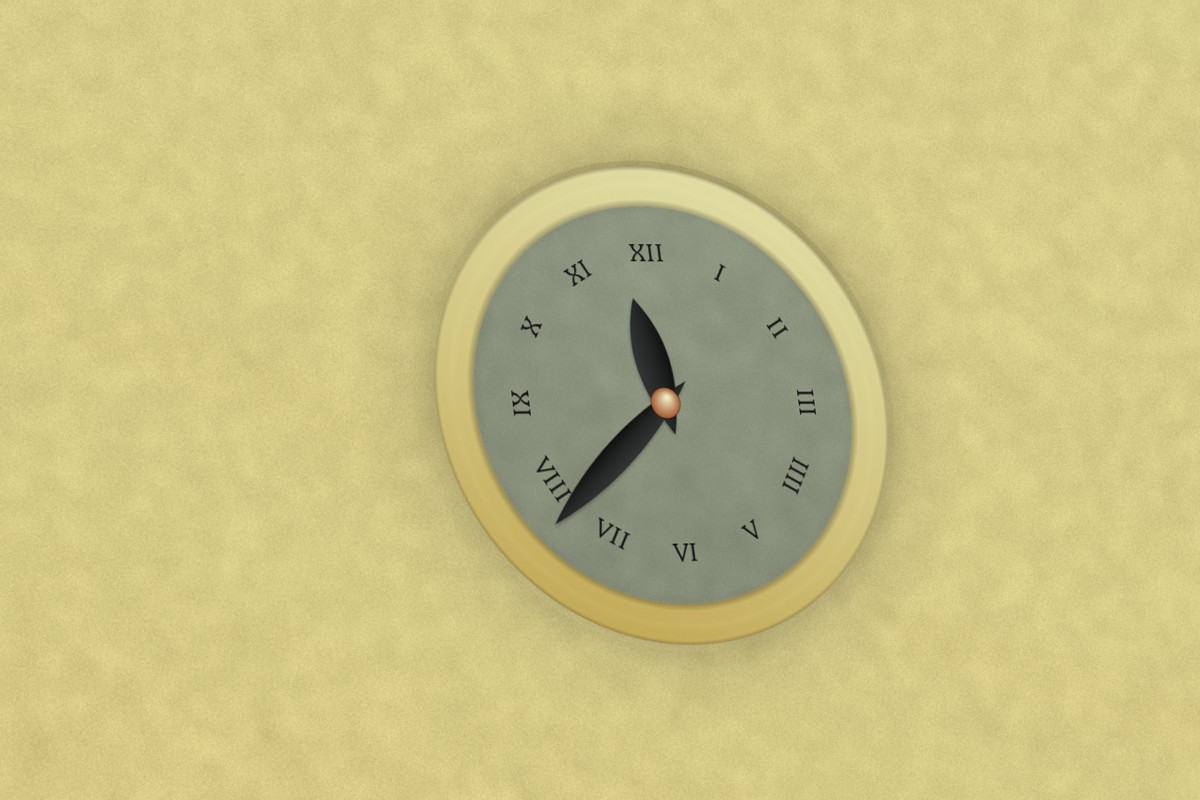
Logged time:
11h38
